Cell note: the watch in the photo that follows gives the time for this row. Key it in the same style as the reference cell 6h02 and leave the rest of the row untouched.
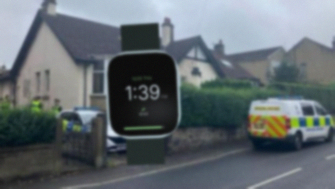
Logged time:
1h39
